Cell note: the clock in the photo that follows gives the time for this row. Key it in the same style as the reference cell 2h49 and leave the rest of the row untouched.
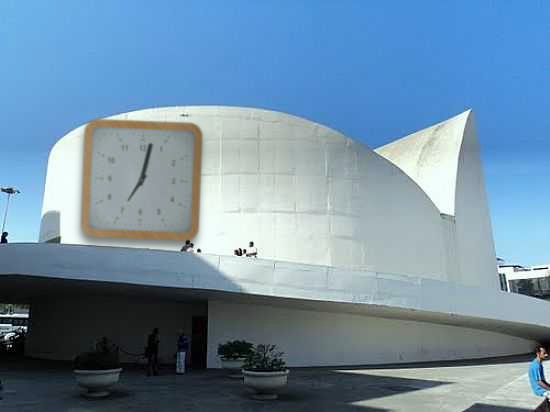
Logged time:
7h02
